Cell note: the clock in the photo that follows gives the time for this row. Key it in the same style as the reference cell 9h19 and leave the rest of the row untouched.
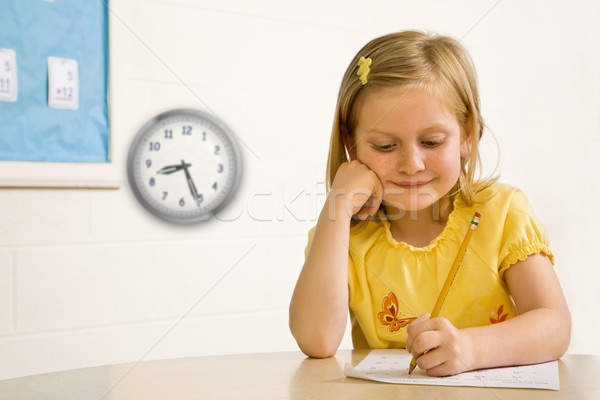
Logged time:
8h26
